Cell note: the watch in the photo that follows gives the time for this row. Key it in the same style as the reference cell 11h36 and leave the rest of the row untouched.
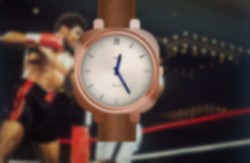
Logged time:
12h25
